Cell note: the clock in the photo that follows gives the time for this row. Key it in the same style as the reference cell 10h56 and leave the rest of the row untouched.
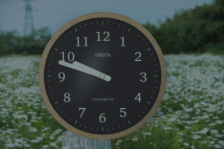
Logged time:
9h48
